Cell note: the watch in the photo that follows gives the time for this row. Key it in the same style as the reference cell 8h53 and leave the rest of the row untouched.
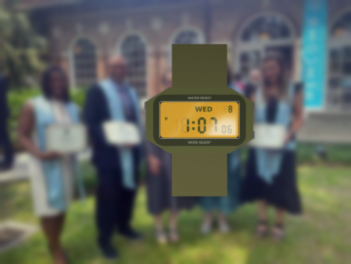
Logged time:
1h07
